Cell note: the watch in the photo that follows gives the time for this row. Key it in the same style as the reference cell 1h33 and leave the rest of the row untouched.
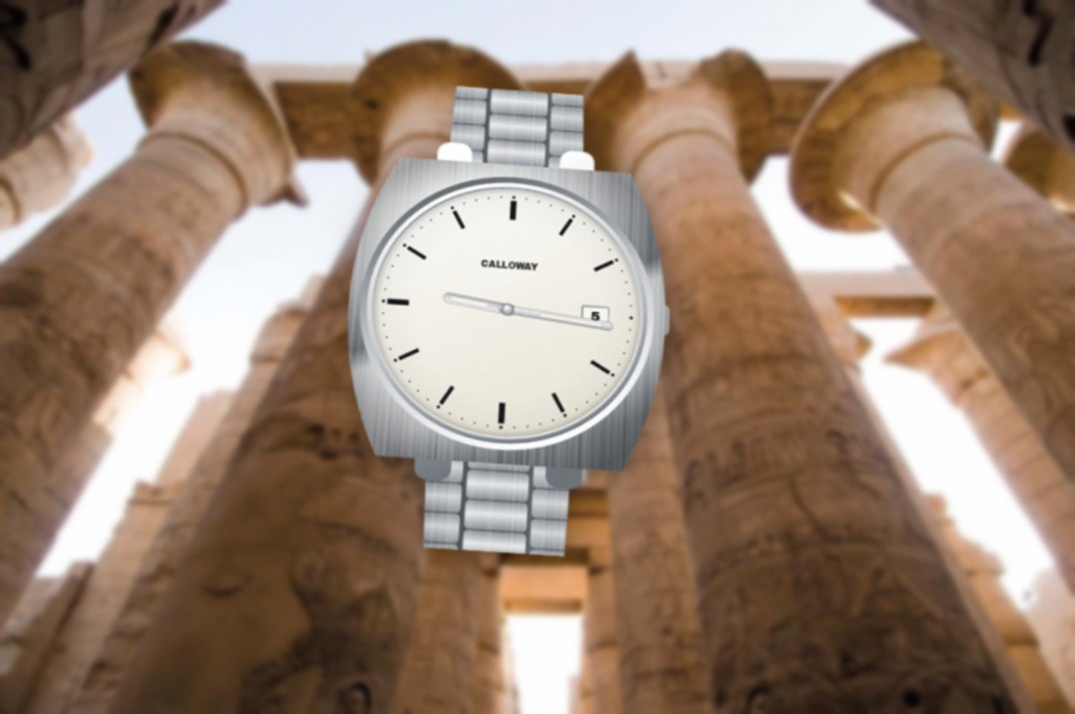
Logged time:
9h16
